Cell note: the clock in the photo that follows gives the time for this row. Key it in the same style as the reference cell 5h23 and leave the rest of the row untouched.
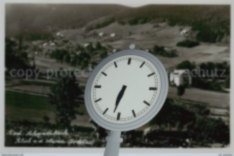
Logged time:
6h32
